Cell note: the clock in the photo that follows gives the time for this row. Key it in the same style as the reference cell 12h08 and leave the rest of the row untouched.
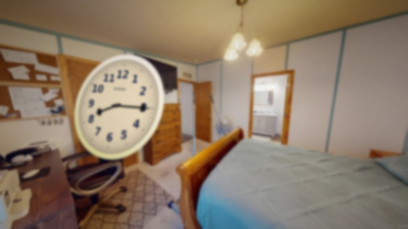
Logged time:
8h15
